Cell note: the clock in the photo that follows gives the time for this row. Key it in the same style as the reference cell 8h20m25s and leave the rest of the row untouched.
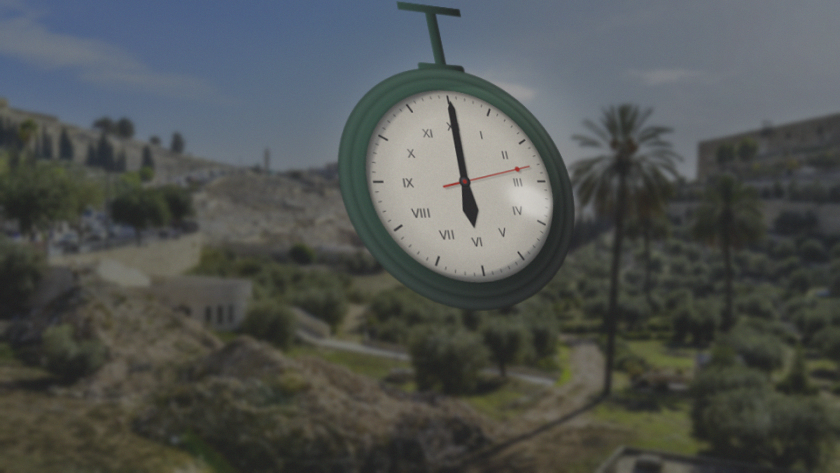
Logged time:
6h00m13s
